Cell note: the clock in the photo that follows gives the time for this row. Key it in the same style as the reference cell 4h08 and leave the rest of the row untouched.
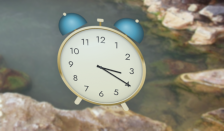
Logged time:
3h20
